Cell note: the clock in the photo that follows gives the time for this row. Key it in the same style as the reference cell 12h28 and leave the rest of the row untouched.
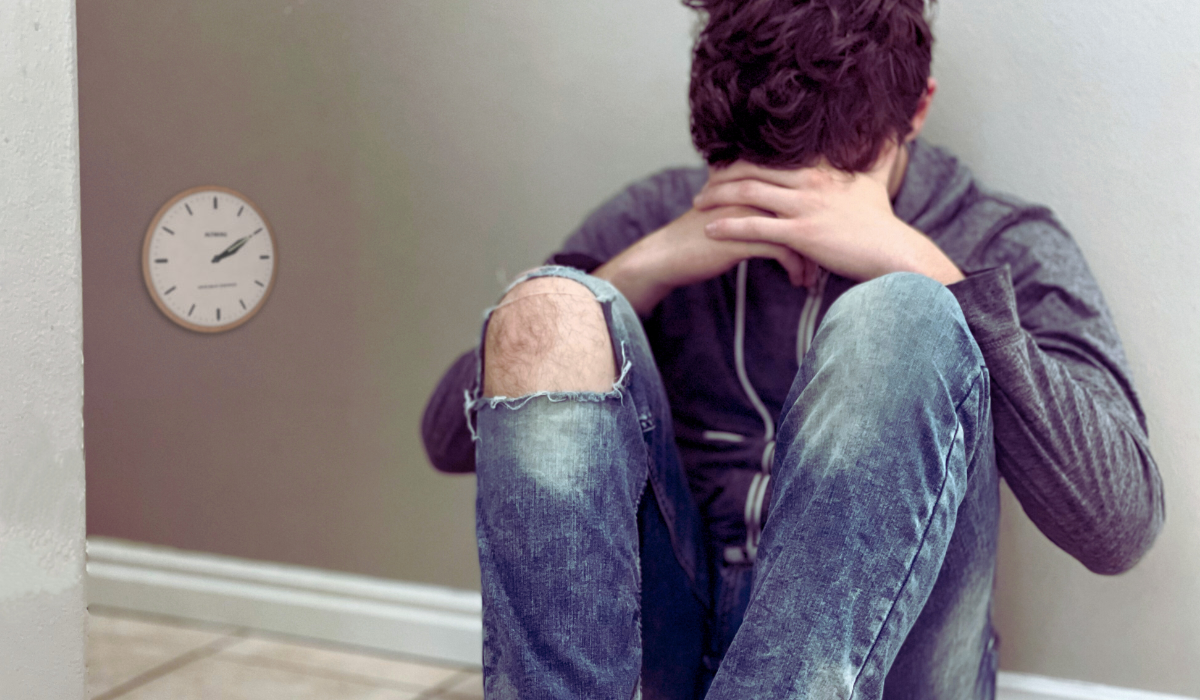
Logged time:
2h10
